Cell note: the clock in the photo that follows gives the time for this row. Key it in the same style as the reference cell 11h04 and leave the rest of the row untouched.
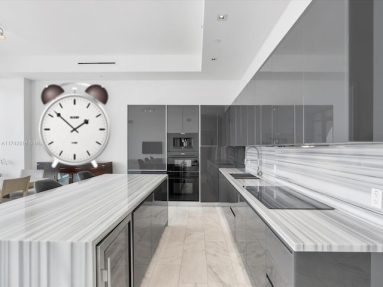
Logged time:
1h52
